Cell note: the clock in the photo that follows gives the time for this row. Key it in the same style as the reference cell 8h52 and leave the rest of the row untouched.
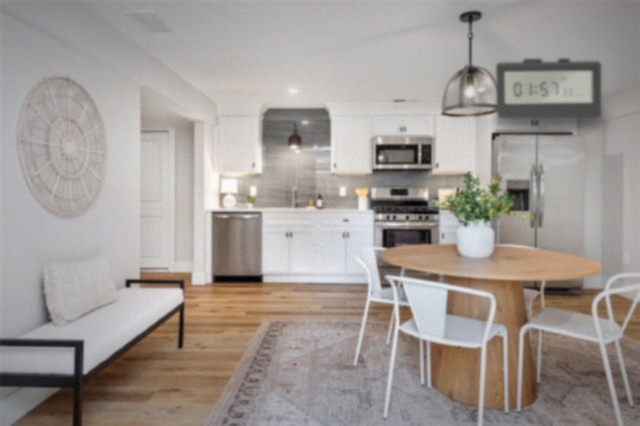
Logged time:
1h57
